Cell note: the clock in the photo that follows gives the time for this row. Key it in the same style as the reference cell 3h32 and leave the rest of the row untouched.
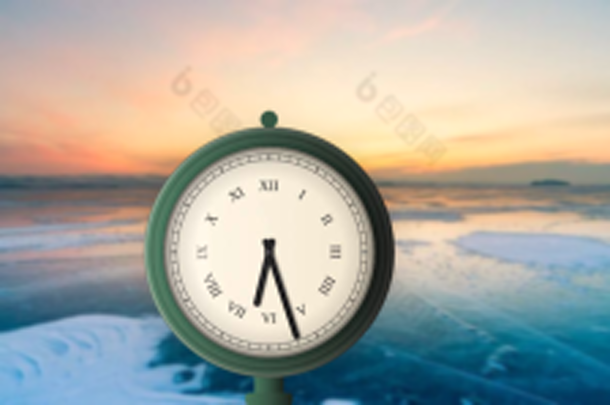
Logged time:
6h27
